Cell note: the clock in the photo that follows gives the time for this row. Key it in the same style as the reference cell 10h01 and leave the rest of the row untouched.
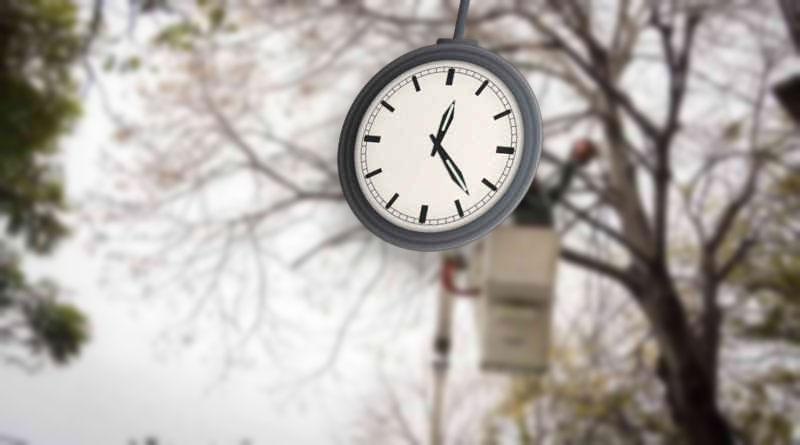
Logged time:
12h23
